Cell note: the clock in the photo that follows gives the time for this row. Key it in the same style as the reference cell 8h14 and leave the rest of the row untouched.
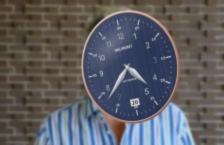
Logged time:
4h38
